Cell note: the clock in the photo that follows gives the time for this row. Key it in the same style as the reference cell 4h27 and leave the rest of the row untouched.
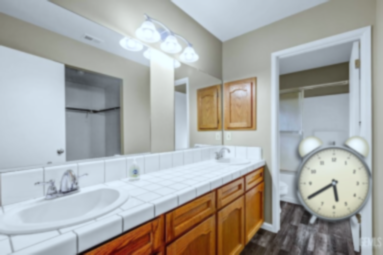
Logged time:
5h40
